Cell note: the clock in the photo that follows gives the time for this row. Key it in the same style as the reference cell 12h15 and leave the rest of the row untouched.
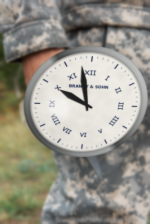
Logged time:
9h58
